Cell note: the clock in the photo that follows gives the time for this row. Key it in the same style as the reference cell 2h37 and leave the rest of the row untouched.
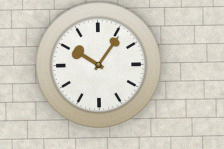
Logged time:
10h06
